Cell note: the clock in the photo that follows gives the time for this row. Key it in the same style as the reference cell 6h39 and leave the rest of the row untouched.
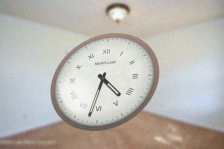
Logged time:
4h32
